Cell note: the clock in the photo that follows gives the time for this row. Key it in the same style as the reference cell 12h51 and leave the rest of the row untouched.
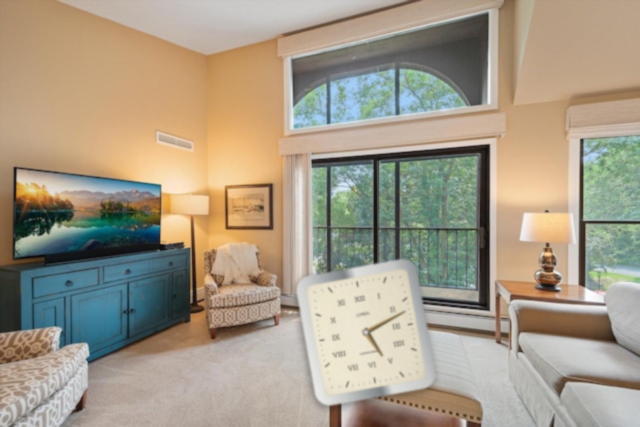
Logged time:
5h12
